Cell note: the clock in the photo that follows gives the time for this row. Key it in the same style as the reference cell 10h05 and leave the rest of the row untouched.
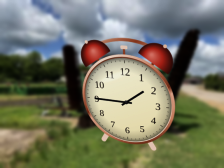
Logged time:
1h45
